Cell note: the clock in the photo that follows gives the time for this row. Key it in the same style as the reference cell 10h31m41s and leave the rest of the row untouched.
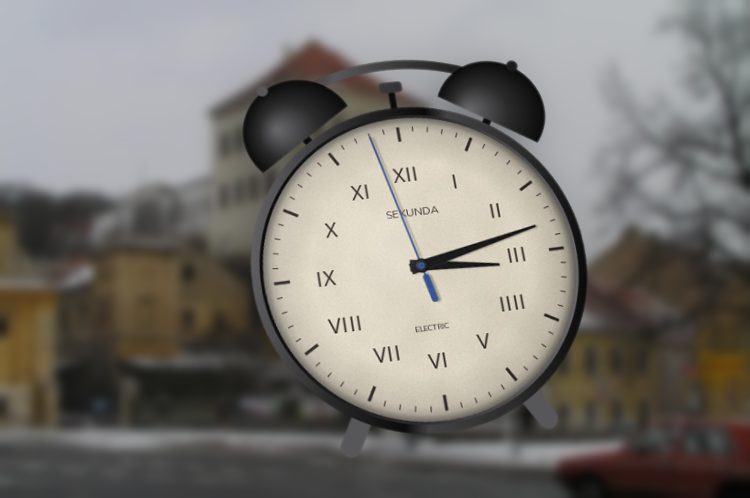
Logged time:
3h12m58s
